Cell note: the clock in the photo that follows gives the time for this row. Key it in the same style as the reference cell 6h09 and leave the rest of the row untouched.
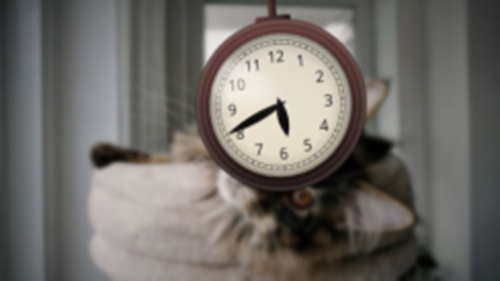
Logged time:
5h41
